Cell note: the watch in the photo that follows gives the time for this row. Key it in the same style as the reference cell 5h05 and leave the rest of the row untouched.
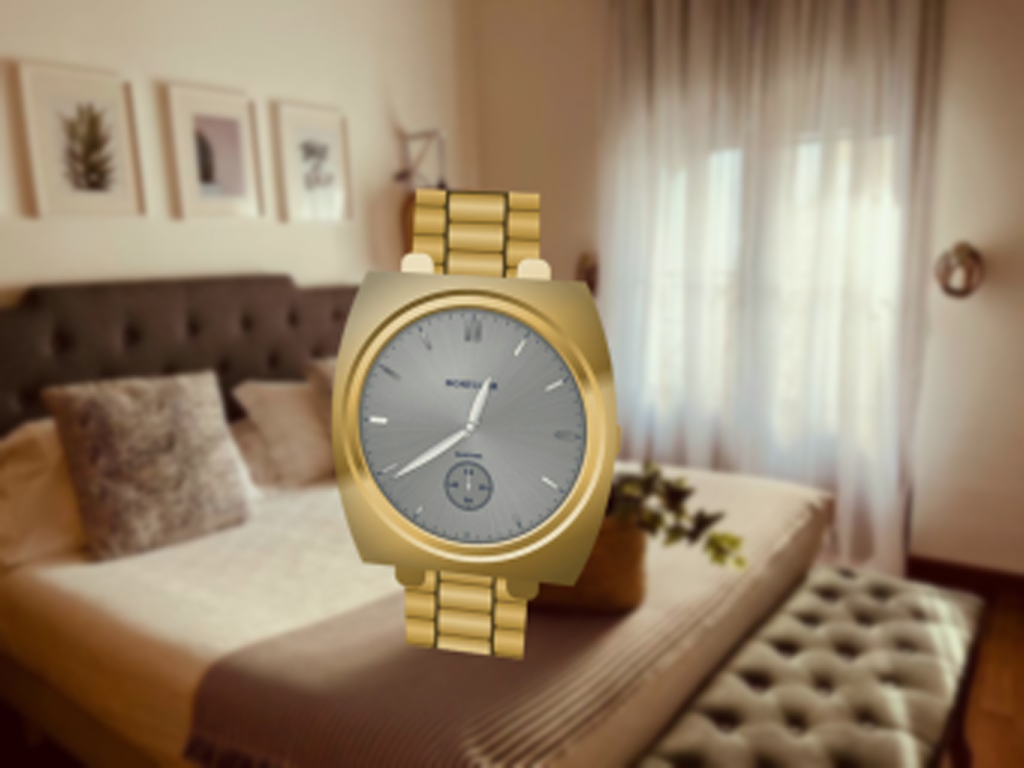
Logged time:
12h39
